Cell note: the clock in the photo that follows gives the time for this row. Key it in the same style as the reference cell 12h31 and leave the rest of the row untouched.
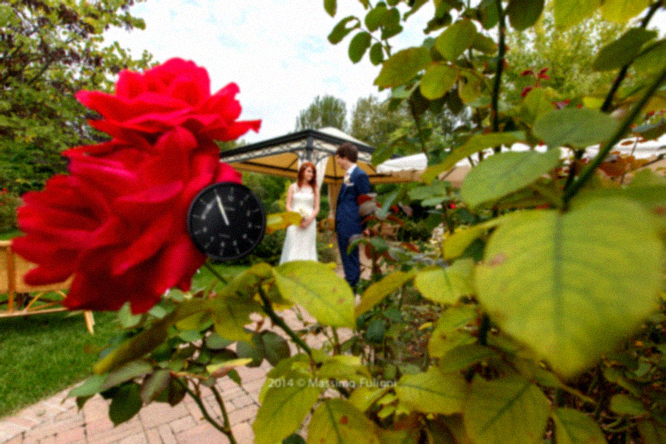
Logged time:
10h55
